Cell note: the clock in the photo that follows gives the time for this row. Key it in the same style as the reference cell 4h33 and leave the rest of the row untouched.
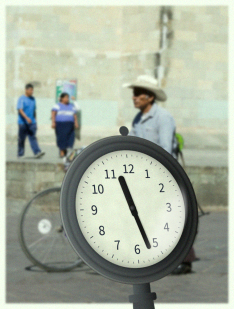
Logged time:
11h27
